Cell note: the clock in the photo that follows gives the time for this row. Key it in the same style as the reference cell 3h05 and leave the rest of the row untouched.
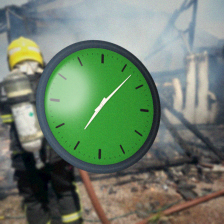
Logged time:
7h07
